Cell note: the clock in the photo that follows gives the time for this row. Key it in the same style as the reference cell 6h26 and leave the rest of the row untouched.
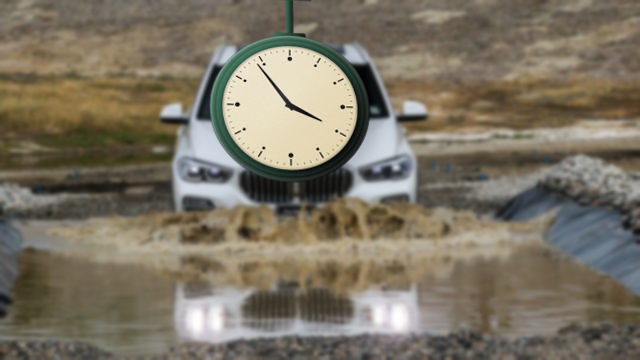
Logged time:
3h54
